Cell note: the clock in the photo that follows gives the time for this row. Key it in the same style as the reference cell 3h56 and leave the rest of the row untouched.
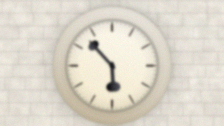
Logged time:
5h53
